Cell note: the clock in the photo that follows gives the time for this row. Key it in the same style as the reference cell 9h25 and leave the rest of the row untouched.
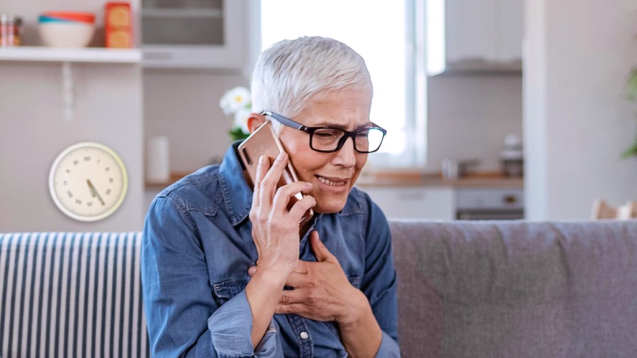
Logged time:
5h25
